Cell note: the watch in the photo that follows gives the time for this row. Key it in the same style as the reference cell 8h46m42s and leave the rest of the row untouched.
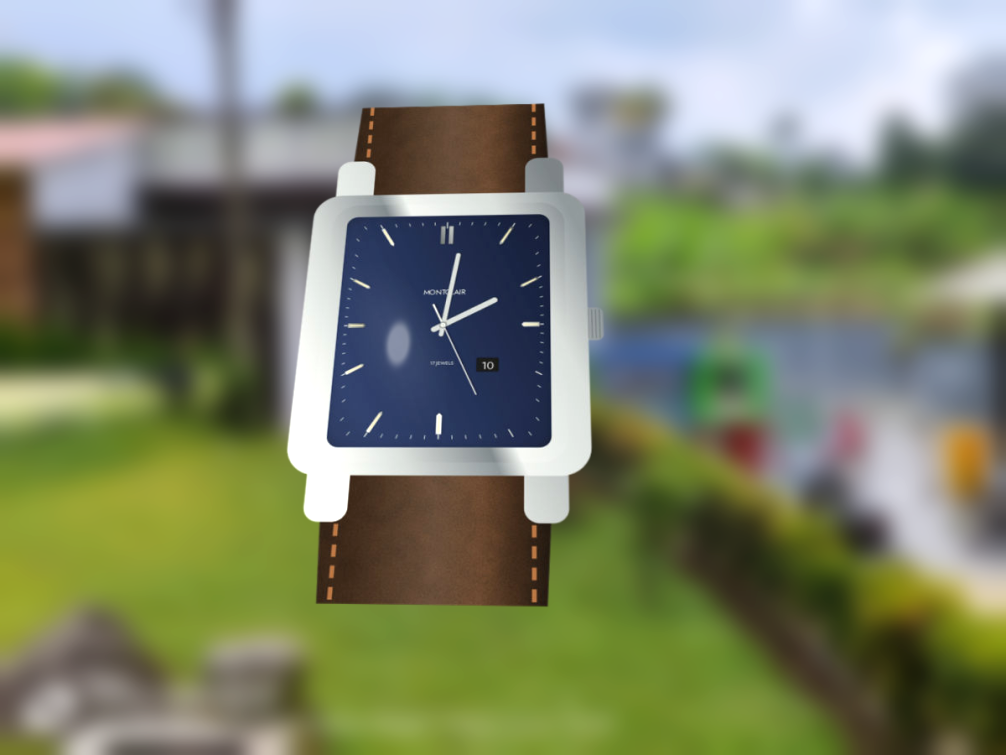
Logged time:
2h01m26s
